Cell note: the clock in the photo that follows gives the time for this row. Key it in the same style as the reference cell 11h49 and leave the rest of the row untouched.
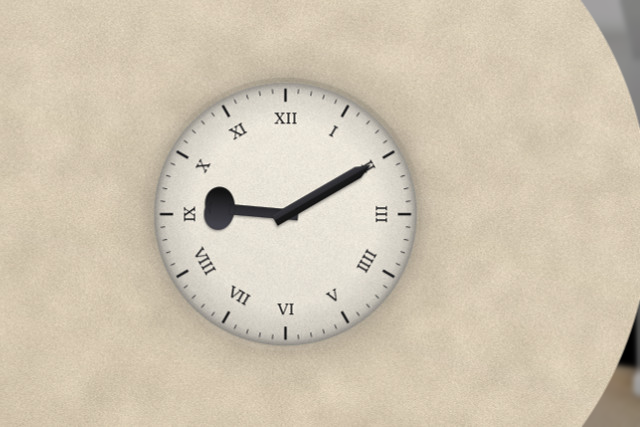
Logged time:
9h10
